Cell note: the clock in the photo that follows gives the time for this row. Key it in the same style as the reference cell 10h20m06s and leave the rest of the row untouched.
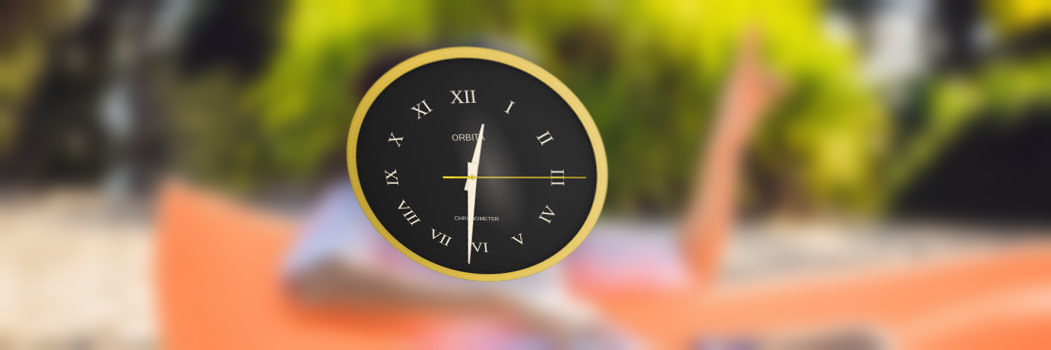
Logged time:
12h31m15s
